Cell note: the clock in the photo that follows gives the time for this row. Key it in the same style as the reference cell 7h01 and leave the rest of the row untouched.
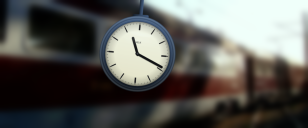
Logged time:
11h19
